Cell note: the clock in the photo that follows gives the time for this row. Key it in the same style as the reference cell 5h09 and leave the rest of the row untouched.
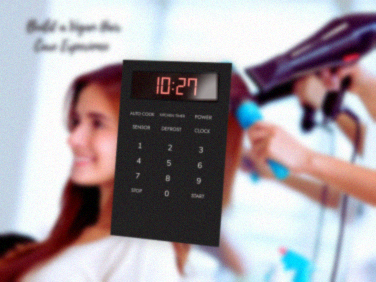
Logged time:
10h27
